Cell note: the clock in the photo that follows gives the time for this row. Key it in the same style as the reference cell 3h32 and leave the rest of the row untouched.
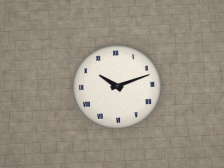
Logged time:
10h12
